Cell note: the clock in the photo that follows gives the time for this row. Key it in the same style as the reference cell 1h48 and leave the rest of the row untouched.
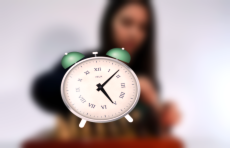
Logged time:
5h08
